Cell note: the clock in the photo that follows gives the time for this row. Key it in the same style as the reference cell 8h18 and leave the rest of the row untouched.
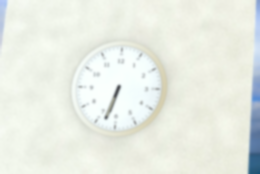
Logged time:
6h33
